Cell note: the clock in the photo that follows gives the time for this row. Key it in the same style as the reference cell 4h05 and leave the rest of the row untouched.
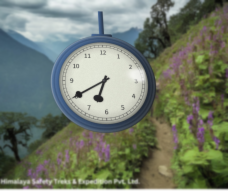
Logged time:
6h40
